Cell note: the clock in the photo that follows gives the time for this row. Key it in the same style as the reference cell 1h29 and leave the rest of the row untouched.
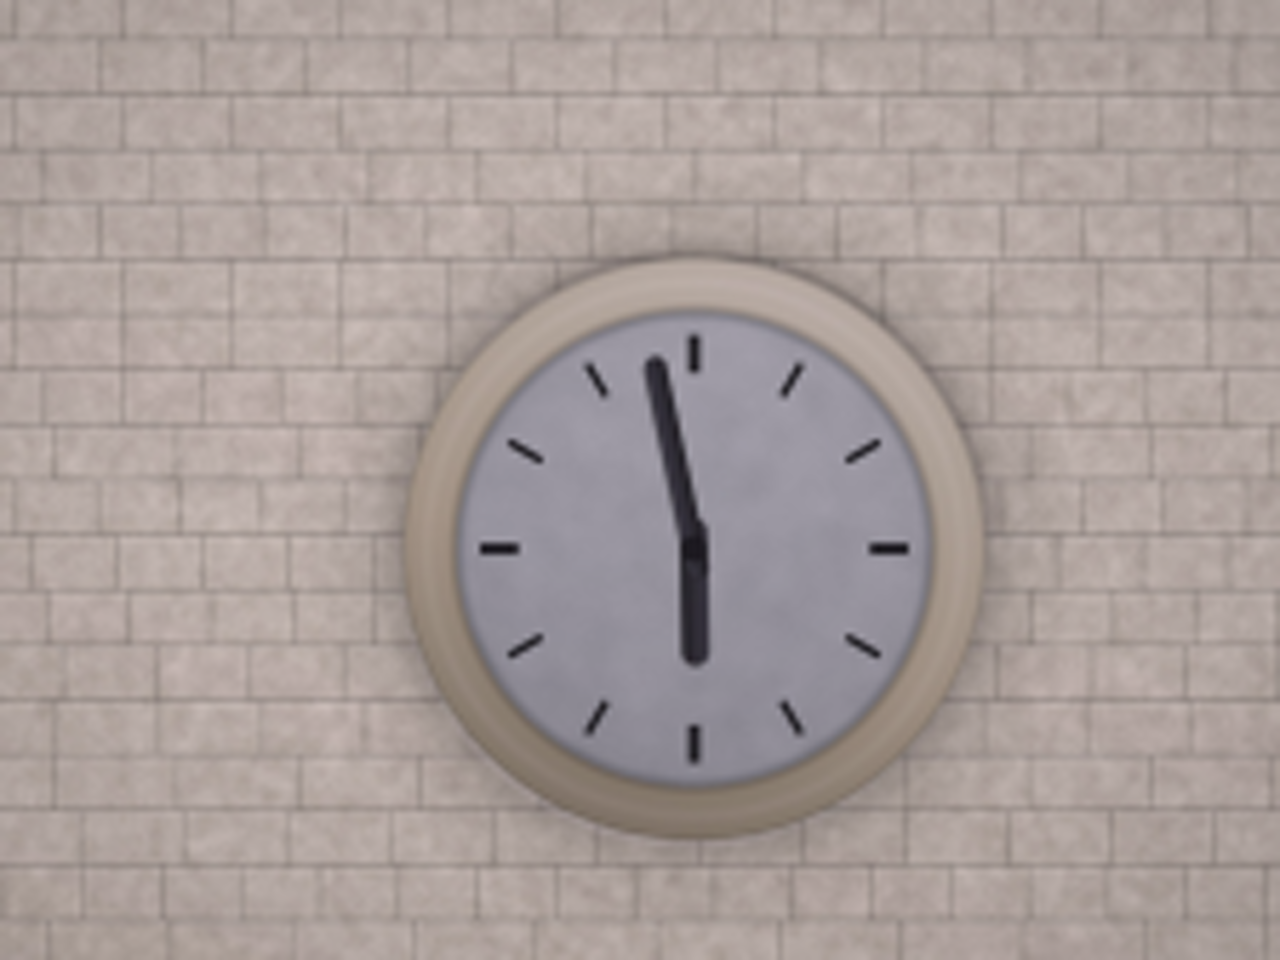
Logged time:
5h58
